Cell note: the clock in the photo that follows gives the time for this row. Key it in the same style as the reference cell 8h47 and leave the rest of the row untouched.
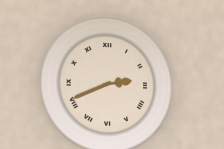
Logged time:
2h41
